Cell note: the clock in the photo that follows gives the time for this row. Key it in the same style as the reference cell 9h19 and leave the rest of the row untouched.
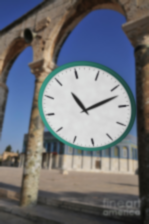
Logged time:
11h12
